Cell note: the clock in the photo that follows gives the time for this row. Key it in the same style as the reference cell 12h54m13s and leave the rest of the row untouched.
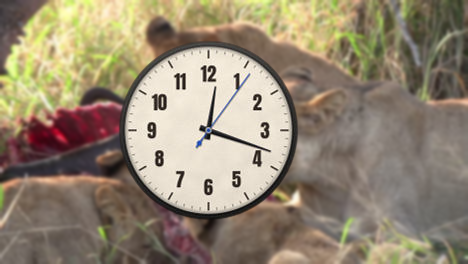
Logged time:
12h18m06s
